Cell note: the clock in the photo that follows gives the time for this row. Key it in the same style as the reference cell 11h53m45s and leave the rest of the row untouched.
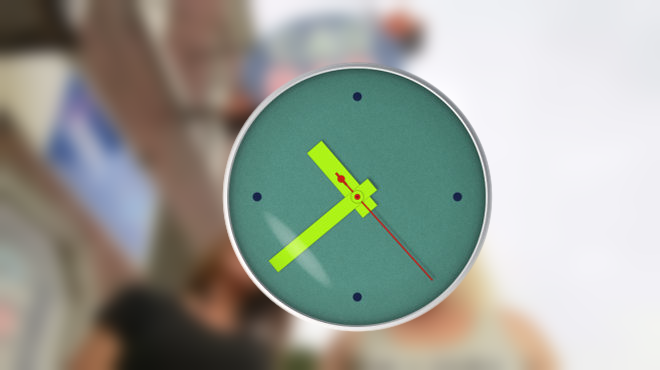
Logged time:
10h38m23s
